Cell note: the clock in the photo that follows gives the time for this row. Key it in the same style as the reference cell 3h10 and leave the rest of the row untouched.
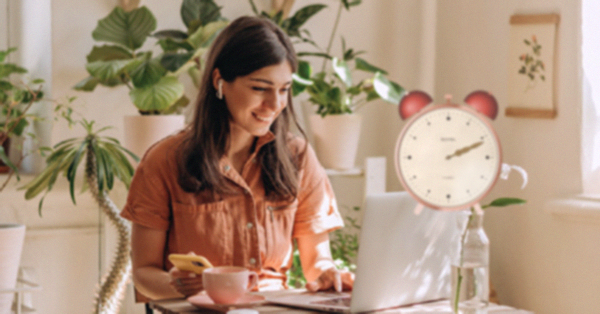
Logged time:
2h11
